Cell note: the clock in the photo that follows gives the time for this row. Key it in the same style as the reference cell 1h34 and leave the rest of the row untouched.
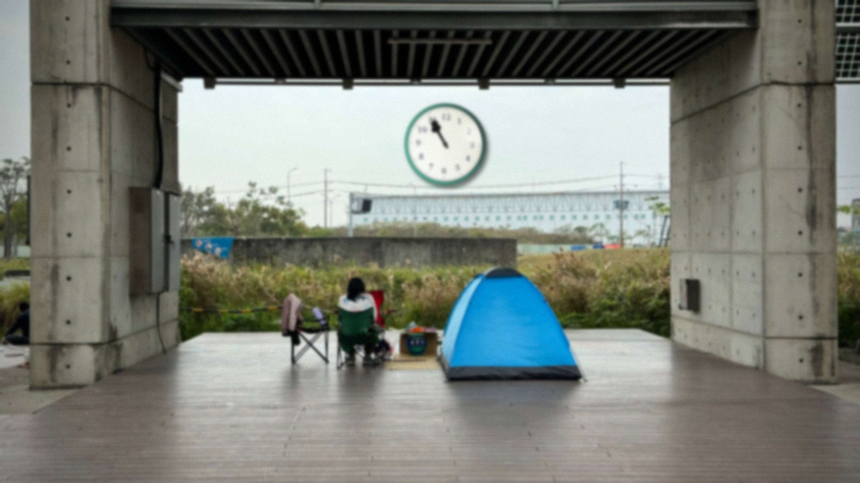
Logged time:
10h55
